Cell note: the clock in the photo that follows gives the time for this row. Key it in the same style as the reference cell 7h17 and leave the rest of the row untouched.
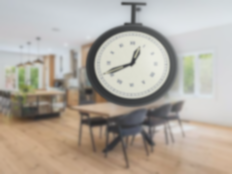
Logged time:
12h41
